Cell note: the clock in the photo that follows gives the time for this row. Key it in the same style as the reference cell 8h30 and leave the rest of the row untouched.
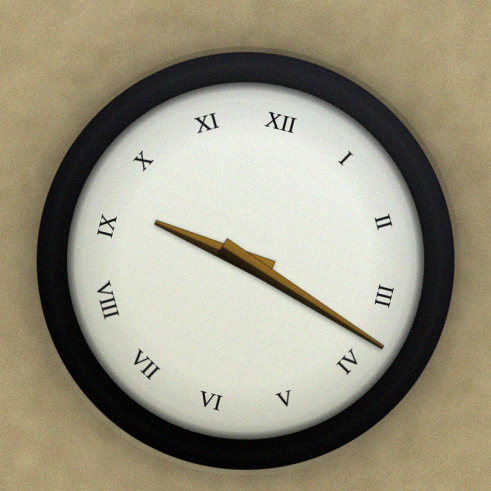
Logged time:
9h18
